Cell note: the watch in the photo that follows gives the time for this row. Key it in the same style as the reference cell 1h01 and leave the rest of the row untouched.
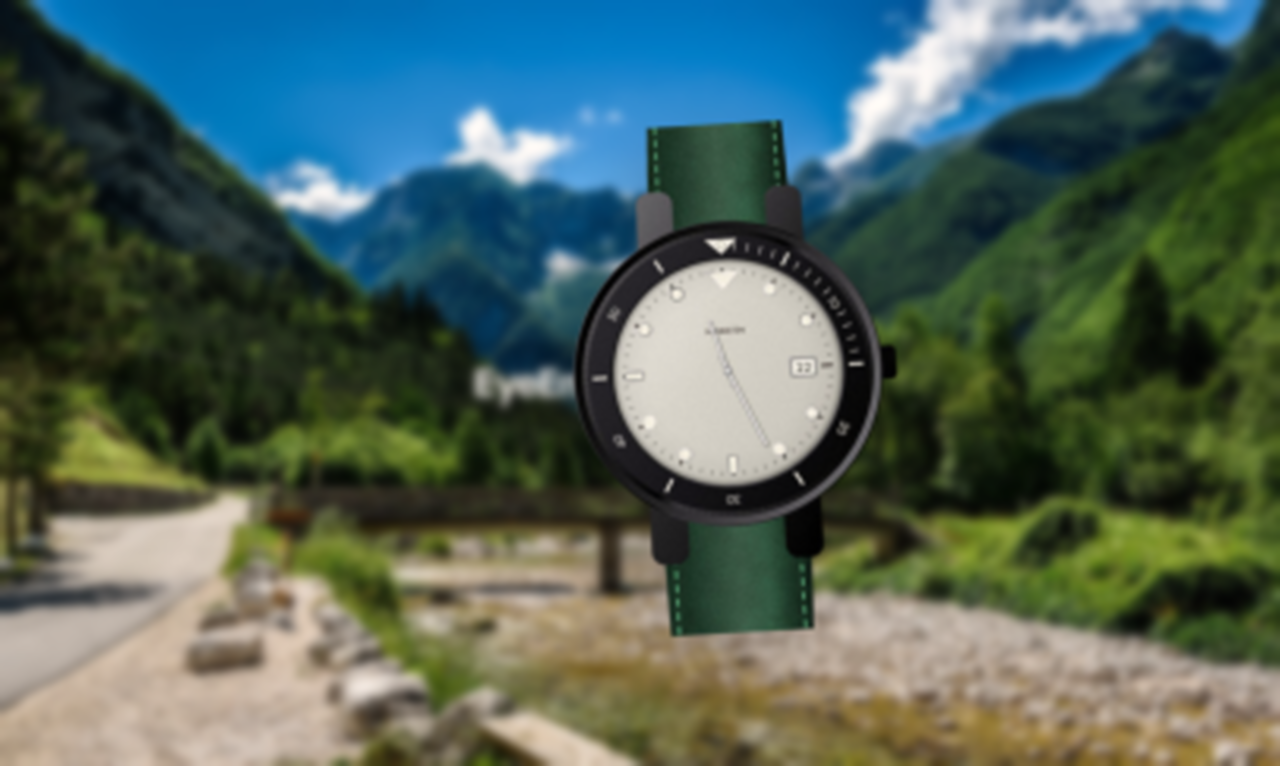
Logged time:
11h26
